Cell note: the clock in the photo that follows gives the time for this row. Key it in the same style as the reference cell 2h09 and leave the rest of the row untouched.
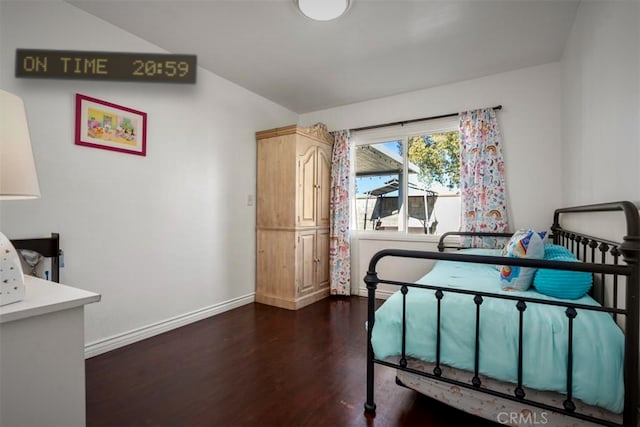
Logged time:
20h59
